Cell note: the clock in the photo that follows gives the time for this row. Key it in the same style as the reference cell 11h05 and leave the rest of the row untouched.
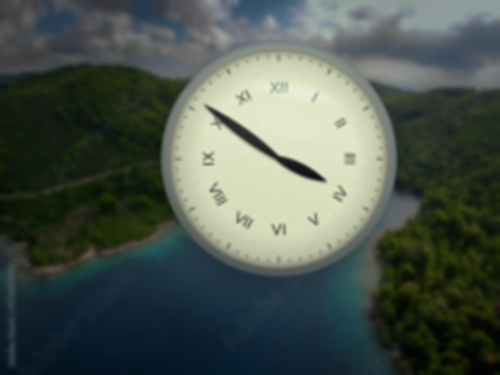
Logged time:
3h51
